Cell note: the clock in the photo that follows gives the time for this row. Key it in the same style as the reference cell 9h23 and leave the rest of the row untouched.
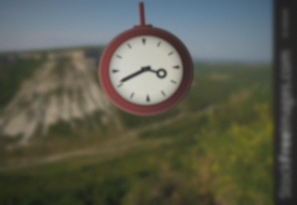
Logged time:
3h41
